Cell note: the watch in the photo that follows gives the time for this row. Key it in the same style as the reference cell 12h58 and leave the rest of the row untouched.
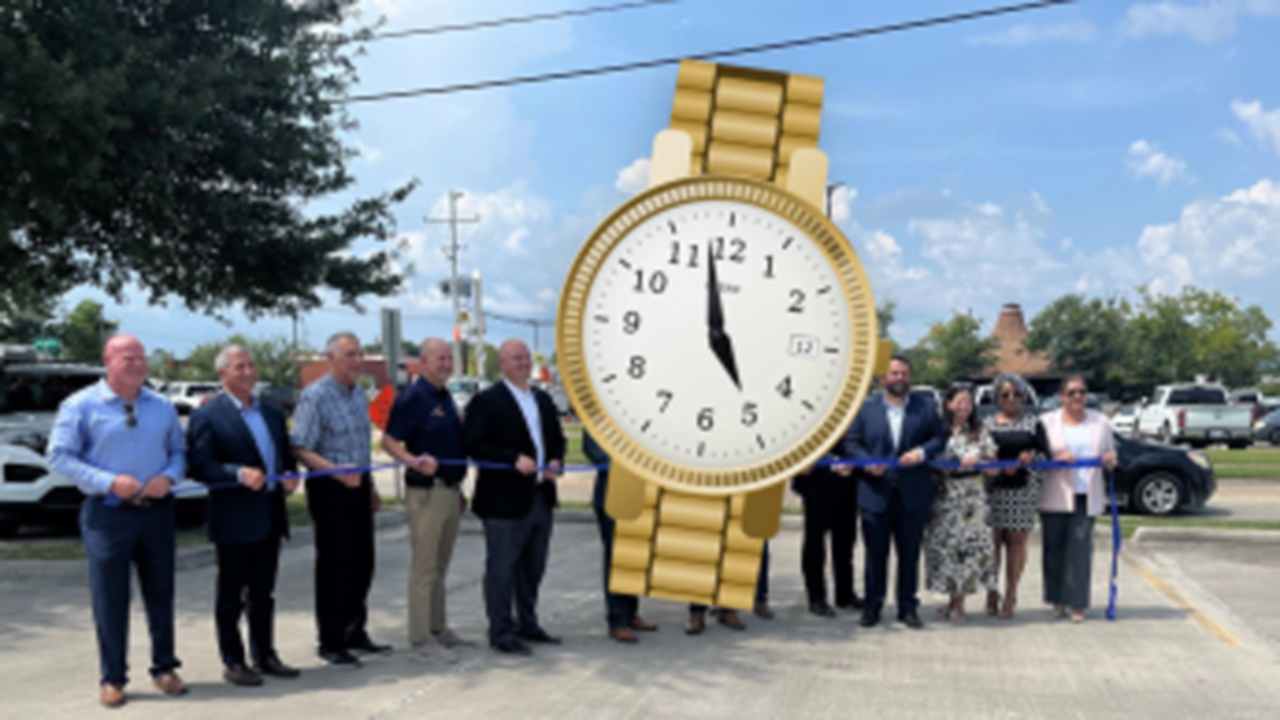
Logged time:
4h58
